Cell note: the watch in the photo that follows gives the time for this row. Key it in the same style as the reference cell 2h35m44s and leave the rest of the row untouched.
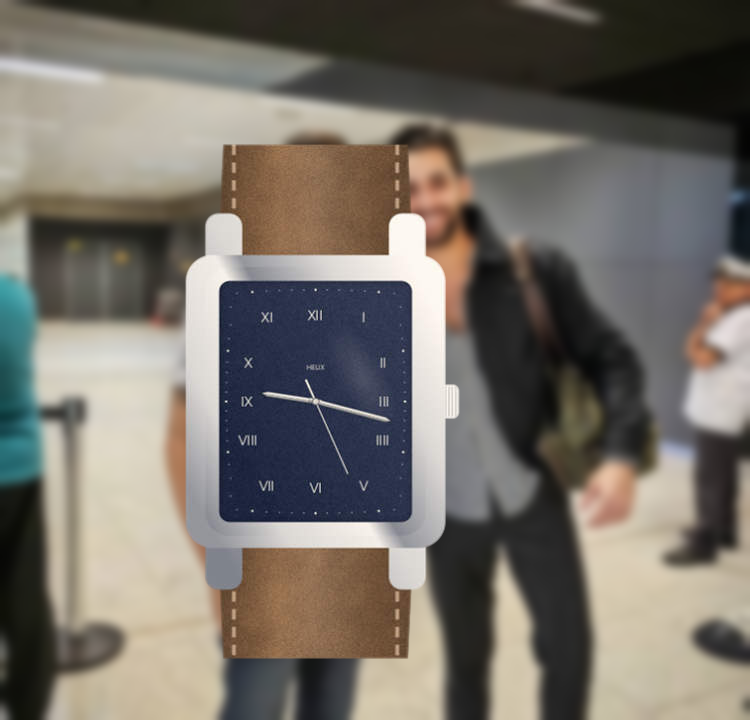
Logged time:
9h17m26s
